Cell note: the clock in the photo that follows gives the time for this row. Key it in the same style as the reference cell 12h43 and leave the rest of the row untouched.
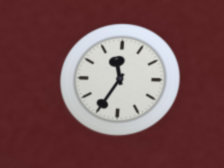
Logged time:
11h35
